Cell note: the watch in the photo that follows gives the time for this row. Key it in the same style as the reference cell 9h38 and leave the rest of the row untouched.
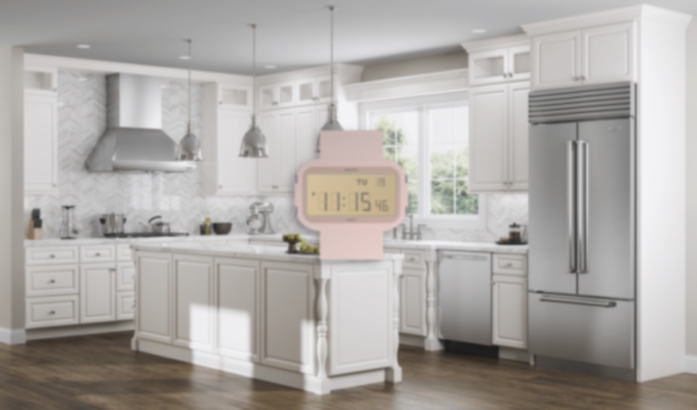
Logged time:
11h15
